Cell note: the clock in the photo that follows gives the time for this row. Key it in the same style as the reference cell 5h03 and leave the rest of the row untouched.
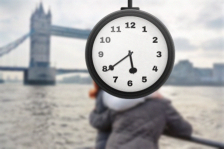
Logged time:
5h39
